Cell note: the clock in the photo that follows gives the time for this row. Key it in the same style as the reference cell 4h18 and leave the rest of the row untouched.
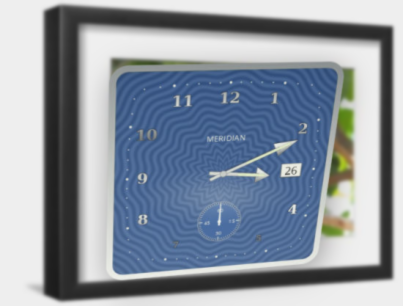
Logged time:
3h11
